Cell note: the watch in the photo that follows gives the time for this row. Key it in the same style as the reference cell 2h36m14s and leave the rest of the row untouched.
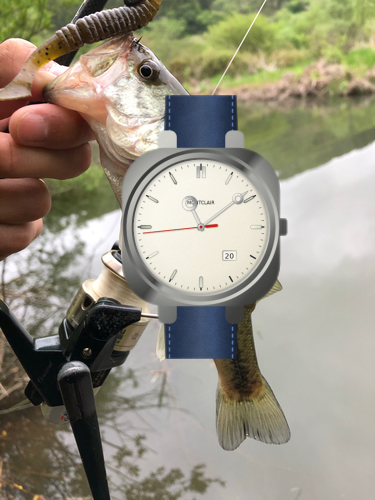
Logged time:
11h08m44s
